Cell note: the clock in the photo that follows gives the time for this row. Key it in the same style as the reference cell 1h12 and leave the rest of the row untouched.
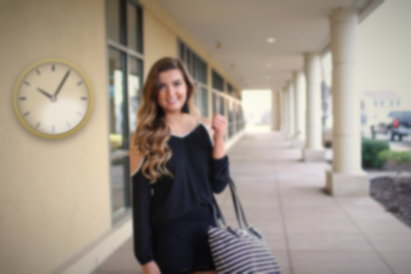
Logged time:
10h05
